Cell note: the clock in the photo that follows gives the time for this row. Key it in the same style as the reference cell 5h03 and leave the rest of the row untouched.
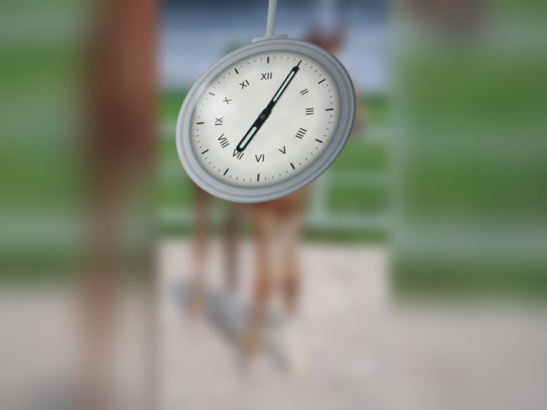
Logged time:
7h05
